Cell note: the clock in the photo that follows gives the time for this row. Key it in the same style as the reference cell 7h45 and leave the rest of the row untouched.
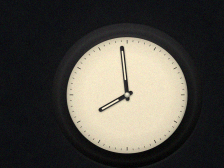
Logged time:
7h59
